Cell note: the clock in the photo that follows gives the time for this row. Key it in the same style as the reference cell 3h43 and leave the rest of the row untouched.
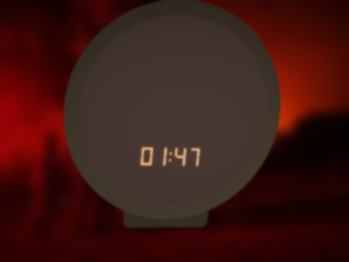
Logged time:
1h47
